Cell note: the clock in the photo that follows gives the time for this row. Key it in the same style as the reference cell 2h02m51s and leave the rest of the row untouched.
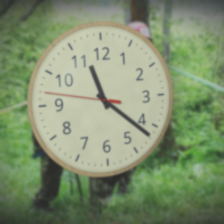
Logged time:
11h21m47s
